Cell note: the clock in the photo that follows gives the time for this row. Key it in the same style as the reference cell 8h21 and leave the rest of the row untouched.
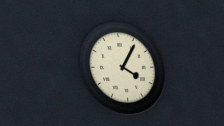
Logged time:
4h06
